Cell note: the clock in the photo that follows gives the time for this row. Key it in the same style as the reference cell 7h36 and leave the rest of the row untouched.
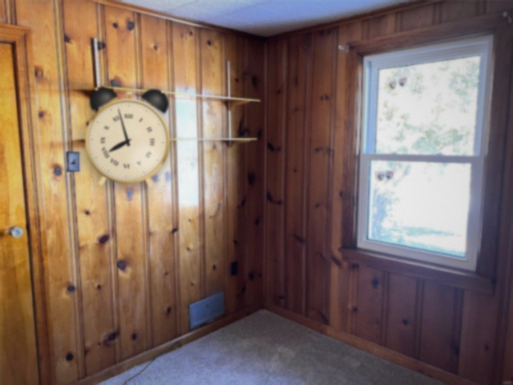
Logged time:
7h57
